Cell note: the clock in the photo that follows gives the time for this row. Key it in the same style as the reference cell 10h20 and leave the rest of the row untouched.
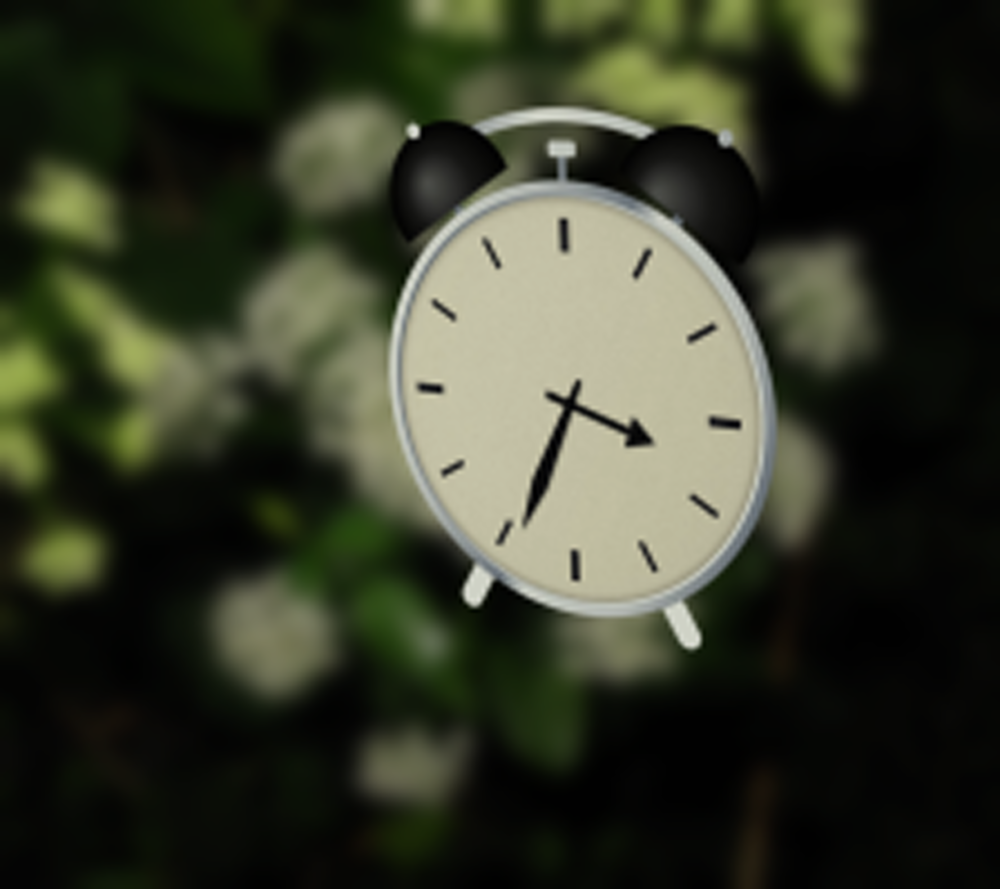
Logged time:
3h34
